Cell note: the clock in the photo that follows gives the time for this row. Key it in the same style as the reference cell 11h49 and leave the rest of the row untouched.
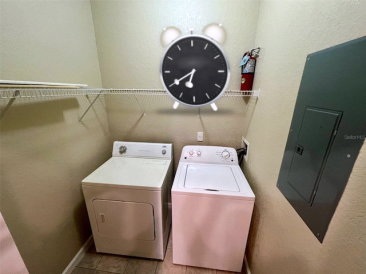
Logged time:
6h40
